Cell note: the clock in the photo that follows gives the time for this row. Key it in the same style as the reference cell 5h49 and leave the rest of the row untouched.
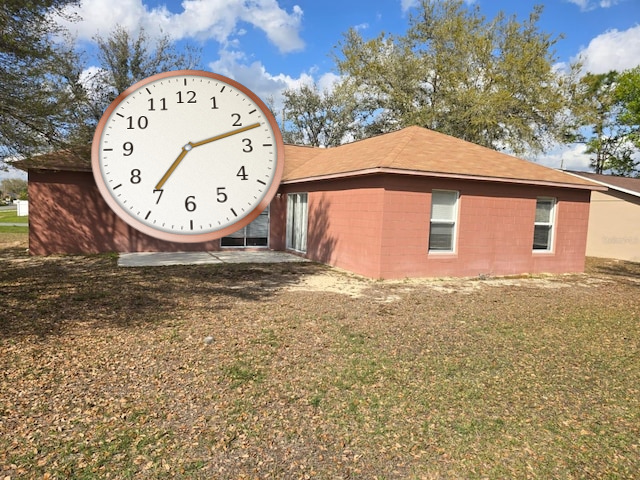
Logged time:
7h12
